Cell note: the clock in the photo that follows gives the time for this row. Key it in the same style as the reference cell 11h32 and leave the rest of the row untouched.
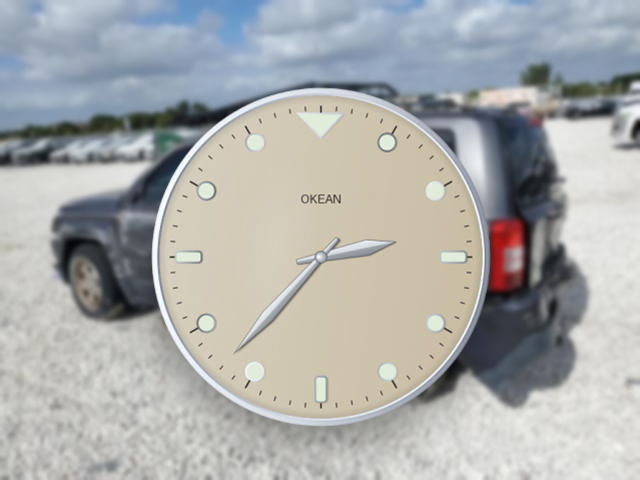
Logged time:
2h37
